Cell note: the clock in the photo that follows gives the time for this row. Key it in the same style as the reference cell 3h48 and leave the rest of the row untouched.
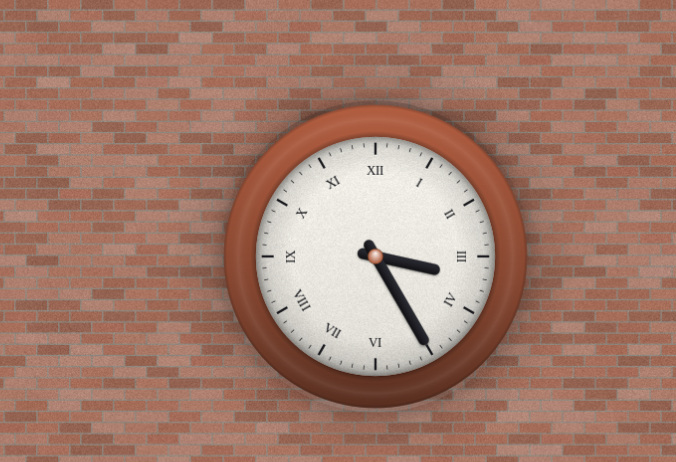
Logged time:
3h25
